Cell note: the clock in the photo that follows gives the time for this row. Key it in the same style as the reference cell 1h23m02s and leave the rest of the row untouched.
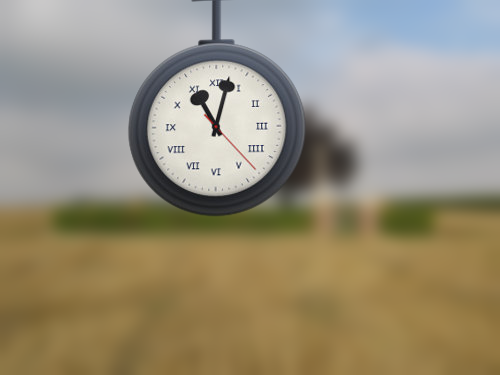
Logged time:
11h02m23s
